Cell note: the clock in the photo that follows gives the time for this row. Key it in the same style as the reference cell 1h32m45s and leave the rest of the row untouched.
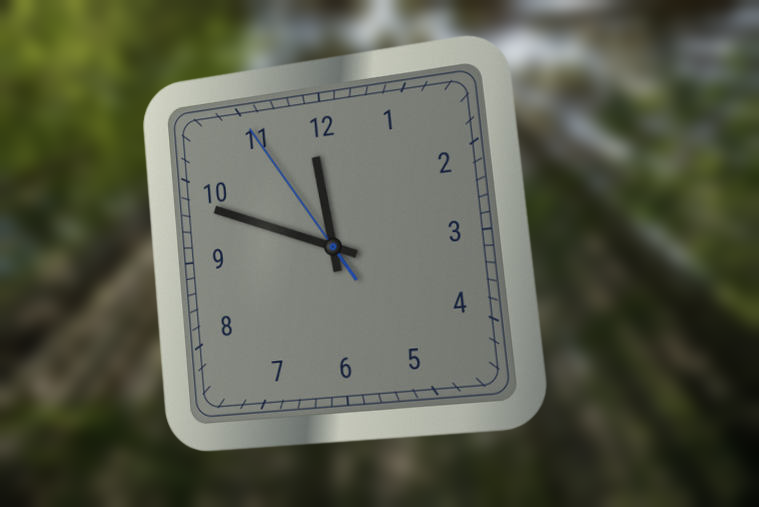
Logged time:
11h48m55s
